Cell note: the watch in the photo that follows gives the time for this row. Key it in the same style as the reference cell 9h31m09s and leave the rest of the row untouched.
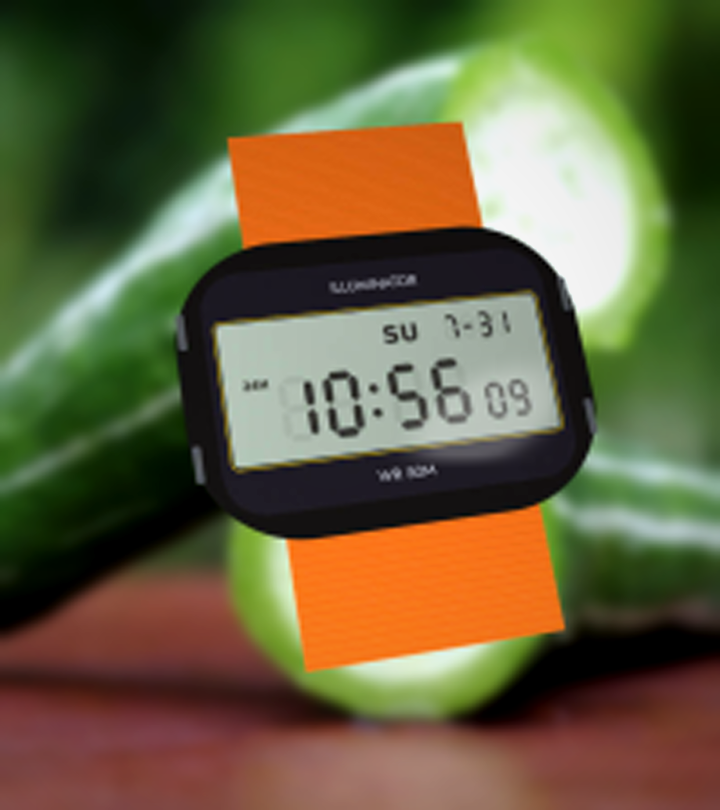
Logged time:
10h56m09s
